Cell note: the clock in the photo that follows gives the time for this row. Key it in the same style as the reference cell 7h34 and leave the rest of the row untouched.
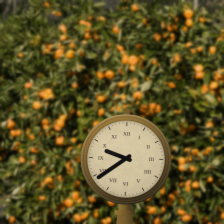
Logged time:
9h39
